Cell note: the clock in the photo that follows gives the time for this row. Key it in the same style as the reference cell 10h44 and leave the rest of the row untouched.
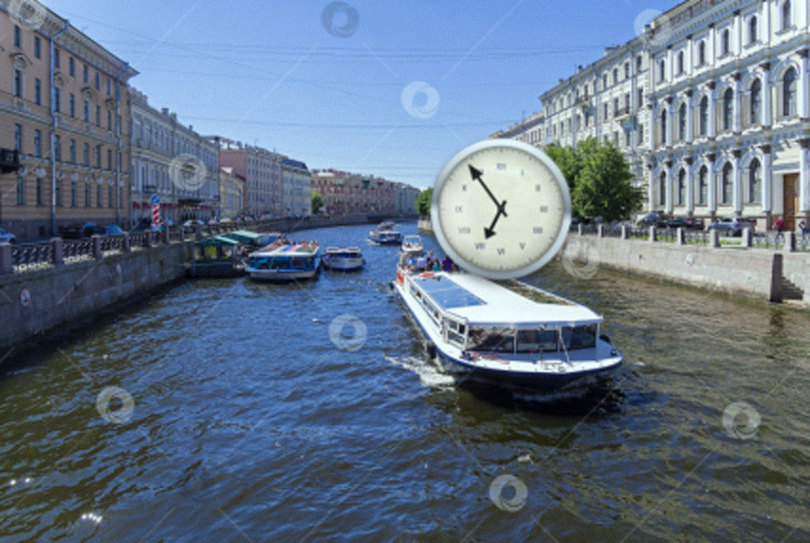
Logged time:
6h54
